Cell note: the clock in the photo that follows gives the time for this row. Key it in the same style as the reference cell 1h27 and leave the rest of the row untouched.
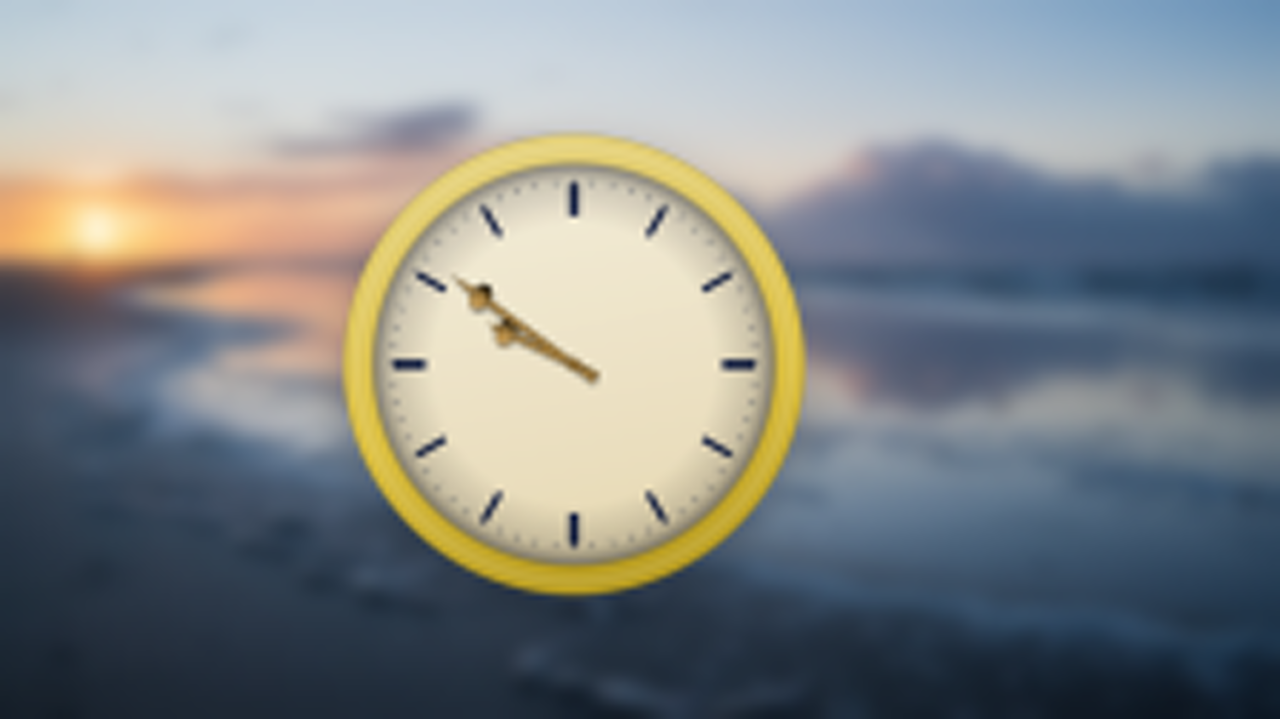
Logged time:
9h51
